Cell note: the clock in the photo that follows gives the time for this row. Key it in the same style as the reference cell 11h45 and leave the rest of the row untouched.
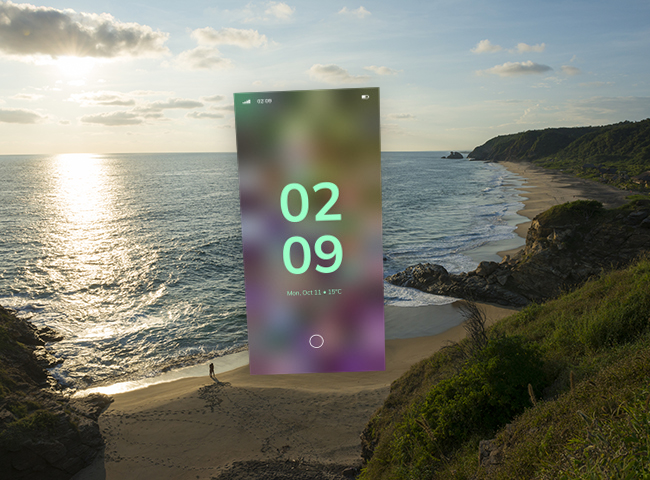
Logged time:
2h09
